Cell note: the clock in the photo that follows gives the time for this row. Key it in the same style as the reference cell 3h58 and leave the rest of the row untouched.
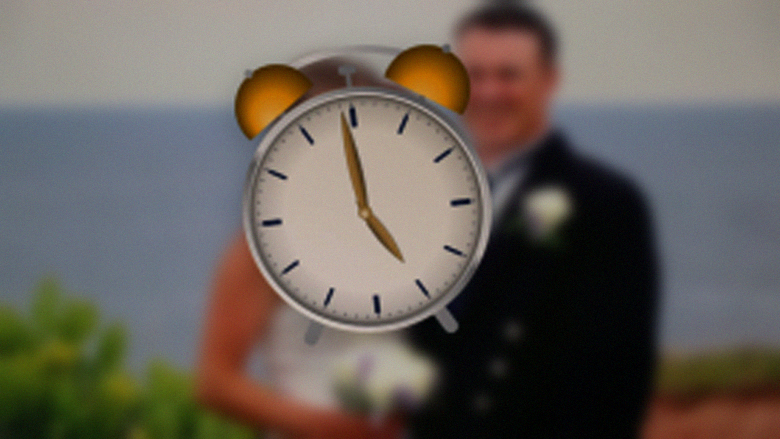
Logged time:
4h59
